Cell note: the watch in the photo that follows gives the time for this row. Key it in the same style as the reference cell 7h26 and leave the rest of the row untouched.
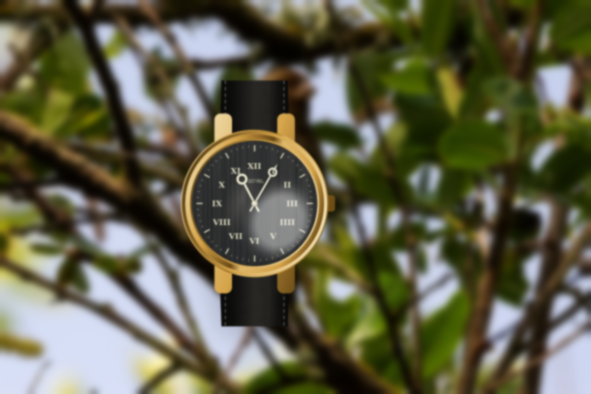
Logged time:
11h05
